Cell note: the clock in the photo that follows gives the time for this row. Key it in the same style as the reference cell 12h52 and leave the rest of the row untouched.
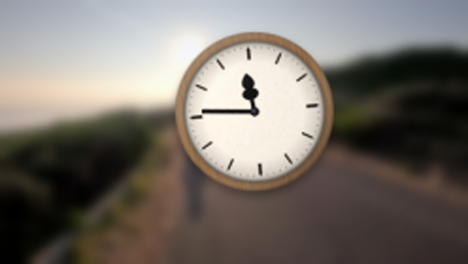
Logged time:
11h46
